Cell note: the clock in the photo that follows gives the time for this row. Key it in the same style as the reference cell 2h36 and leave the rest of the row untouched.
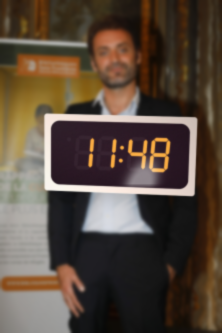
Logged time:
11h48
